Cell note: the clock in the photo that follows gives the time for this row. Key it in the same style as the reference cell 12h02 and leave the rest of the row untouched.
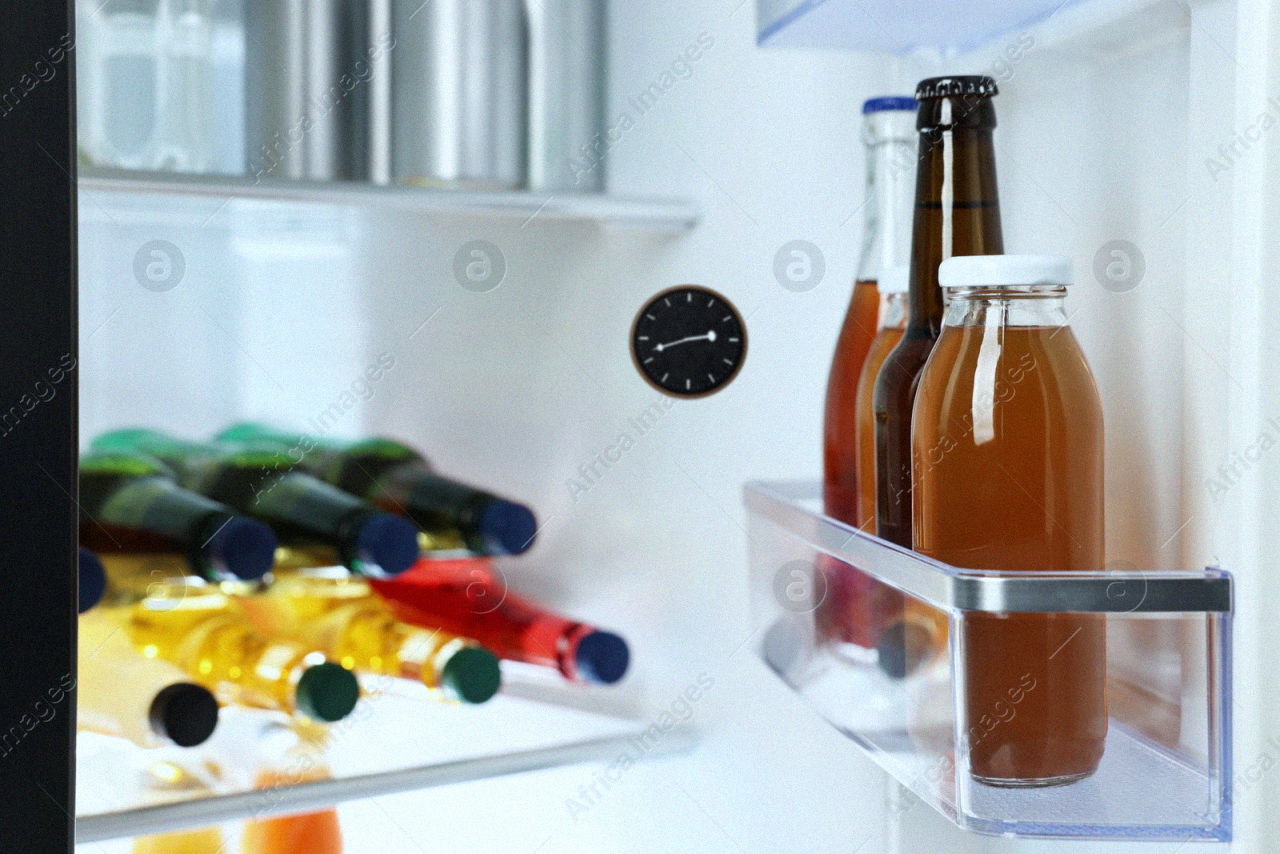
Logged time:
2h42
